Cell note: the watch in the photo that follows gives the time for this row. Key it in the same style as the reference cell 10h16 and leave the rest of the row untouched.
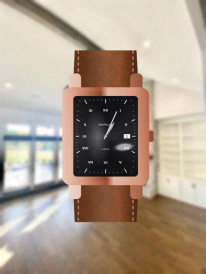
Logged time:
1h04
